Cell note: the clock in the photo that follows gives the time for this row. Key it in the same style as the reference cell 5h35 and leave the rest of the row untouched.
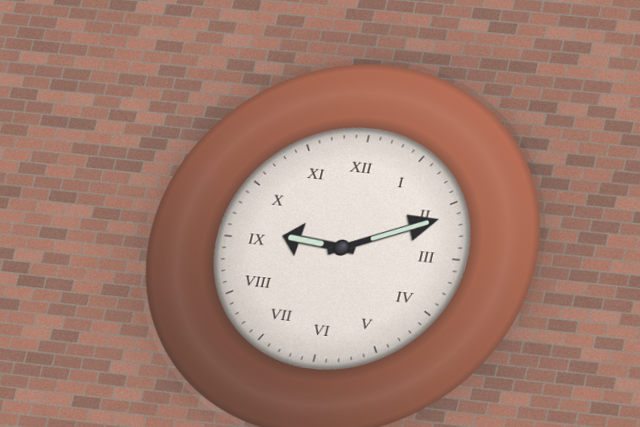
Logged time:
9h11
